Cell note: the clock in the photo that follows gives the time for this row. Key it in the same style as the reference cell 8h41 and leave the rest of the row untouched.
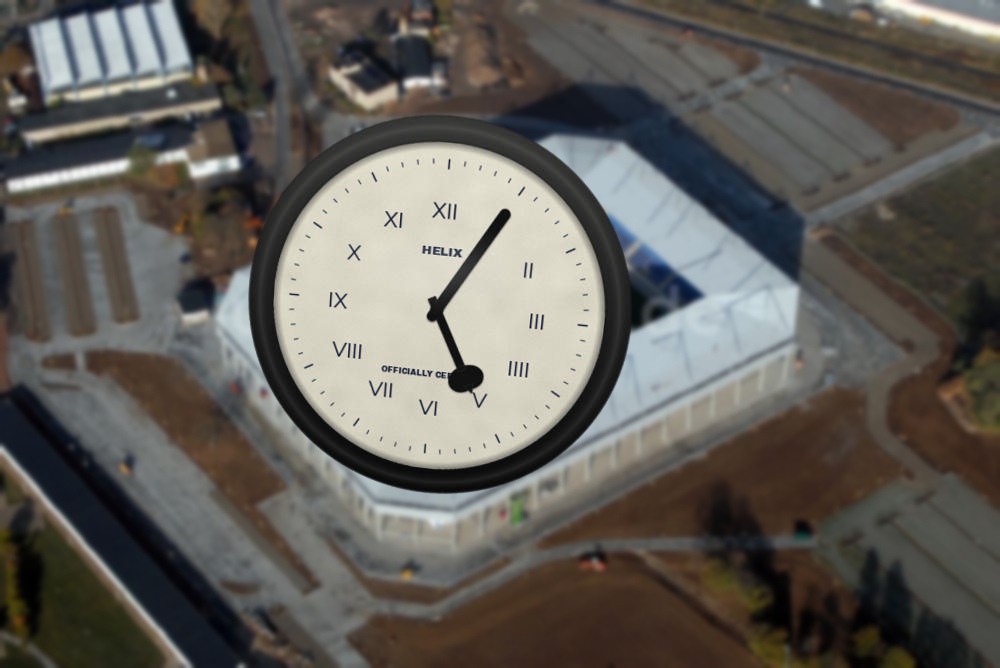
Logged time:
5h05
